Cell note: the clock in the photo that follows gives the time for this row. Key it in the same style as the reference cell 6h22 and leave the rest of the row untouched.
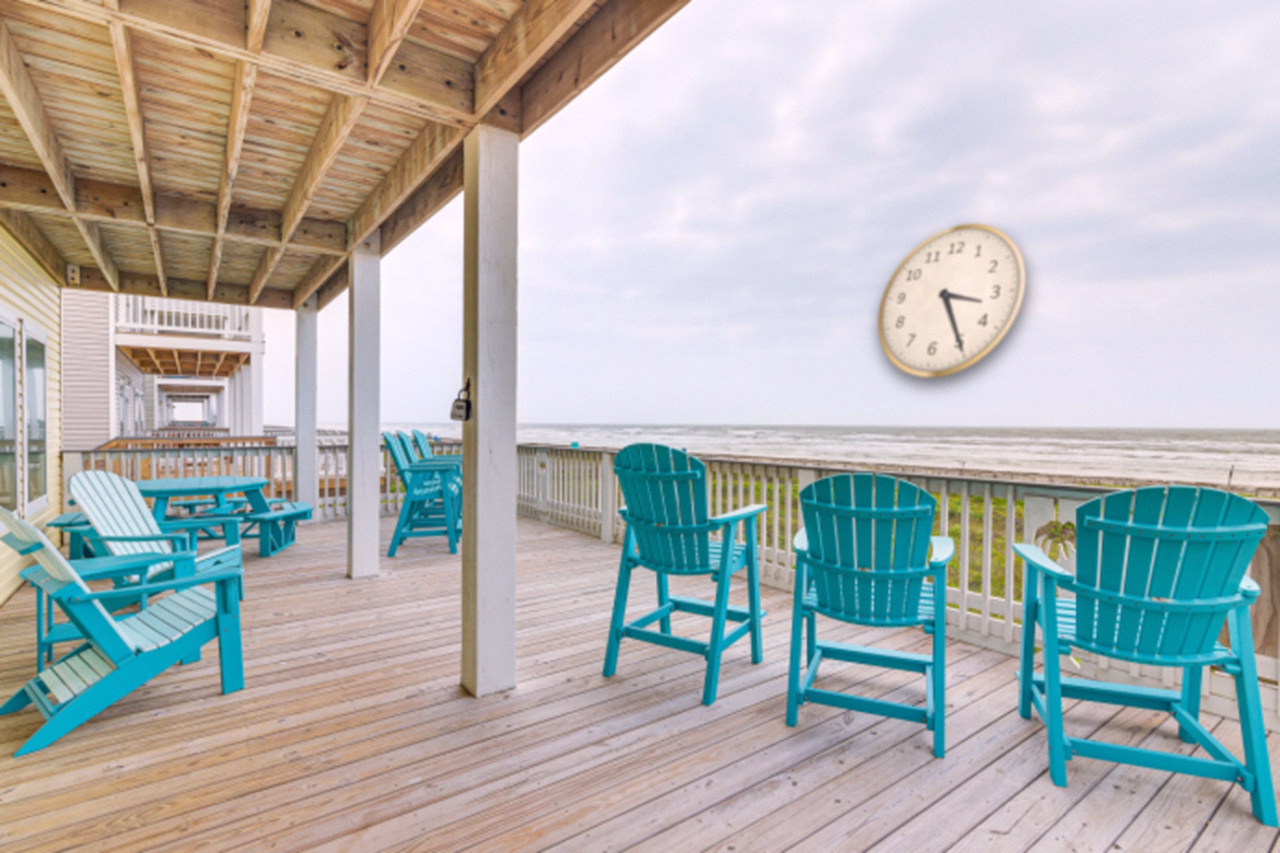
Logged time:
3h25
